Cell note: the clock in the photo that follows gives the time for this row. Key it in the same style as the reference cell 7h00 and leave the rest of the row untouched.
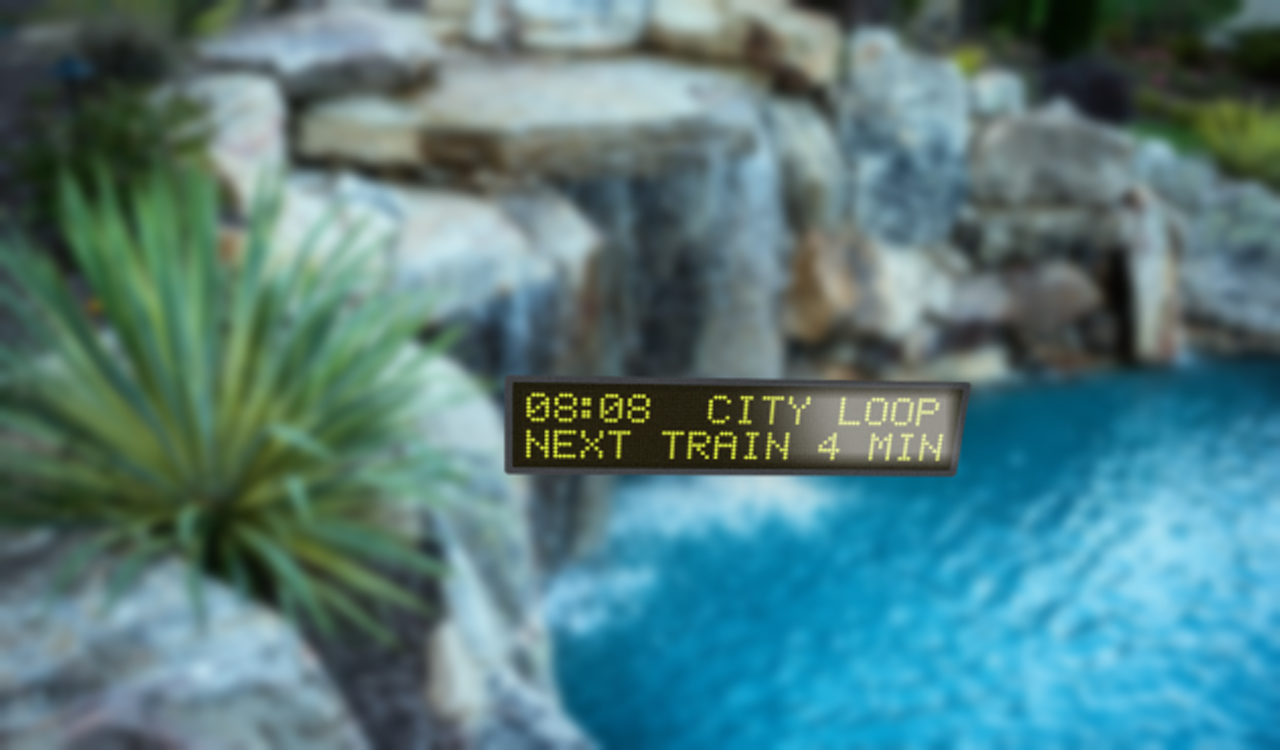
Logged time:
8h08
